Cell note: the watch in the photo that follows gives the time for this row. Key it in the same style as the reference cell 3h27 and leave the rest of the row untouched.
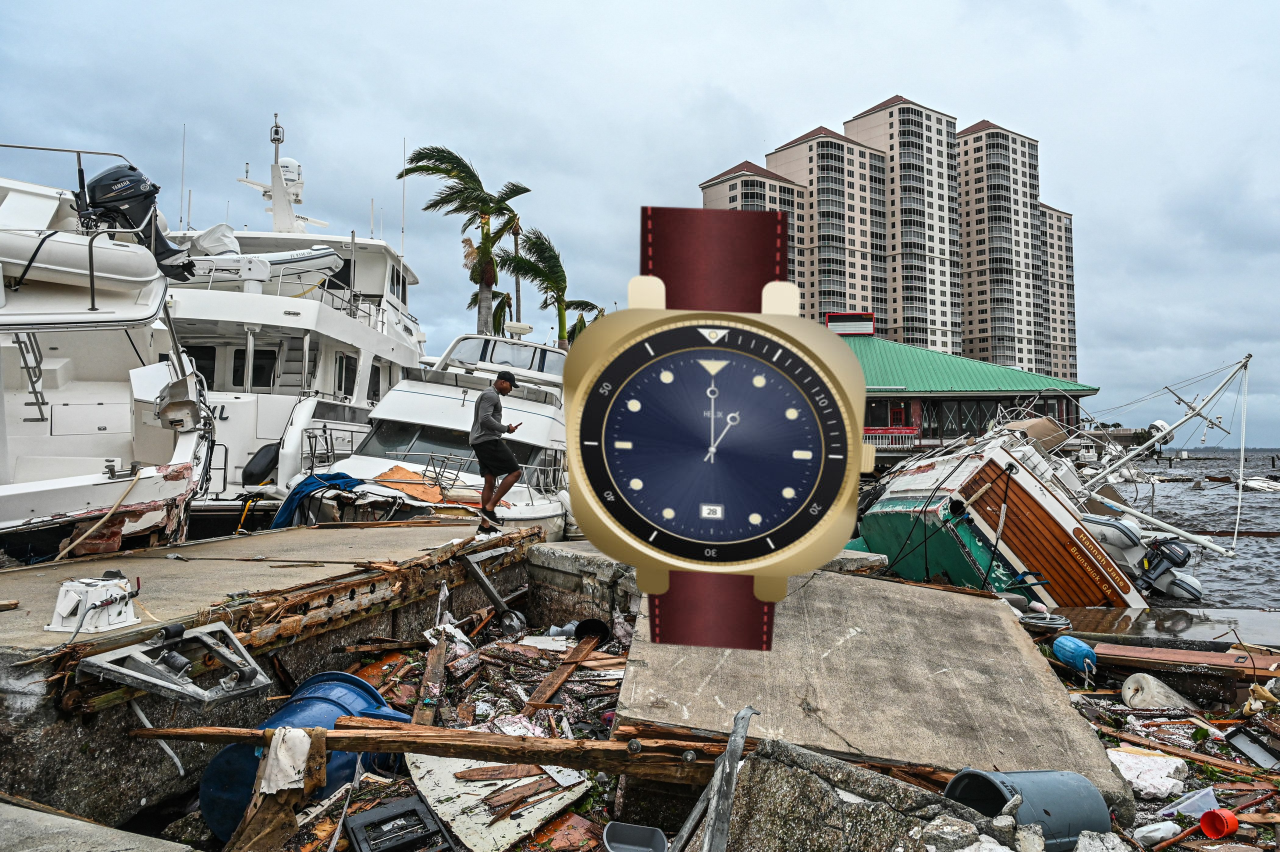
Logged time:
1h00
